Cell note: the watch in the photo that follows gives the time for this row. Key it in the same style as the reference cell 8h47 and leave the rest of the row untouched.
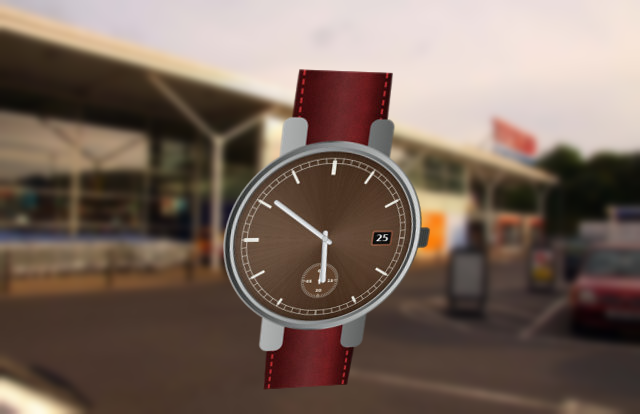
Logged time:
5h51
